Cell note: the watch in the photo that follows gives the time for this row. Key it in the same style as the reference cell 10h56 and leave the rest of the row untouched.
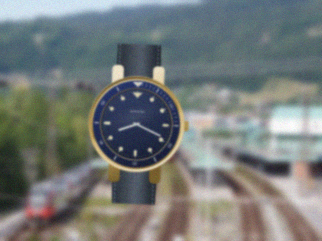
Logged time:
8h19
